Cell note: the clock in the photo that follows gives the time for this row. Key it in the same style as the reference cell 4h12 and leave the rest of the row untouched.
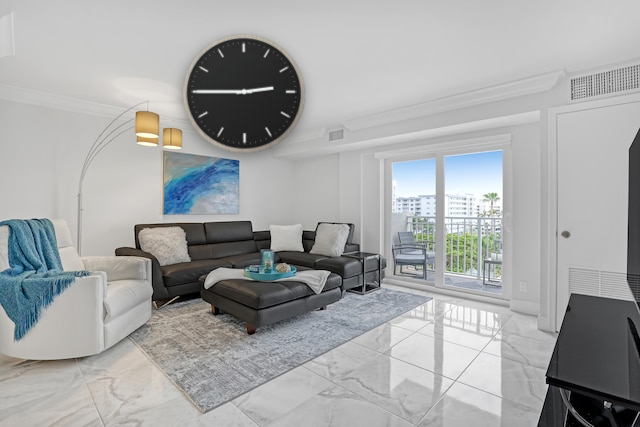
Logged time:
2h45
